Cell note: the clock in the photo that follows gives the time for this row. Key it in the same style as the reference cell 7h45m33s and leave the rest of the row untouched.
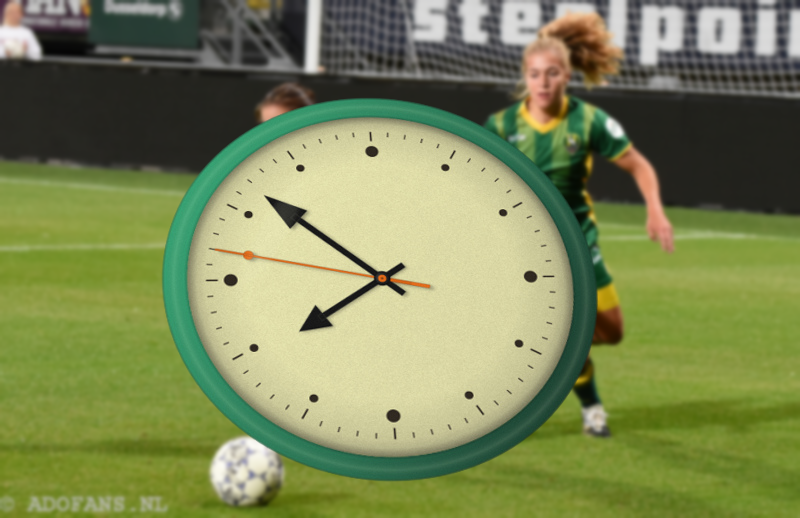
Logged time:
7h51m47s
